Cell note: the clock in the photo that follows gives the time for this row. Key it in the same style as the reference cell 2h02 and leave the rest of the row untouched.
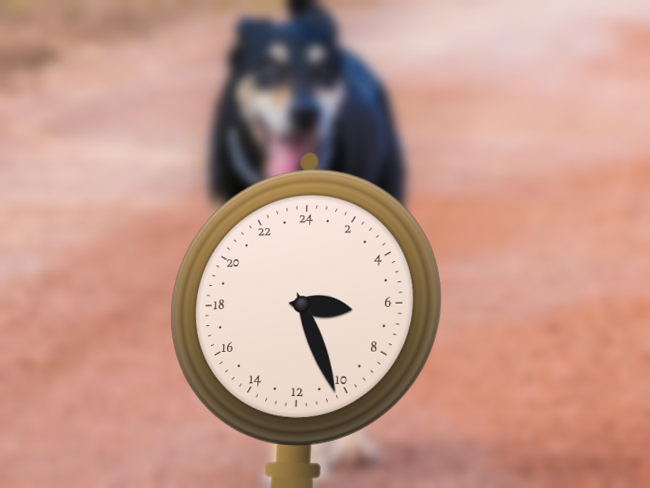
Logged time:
6h26
